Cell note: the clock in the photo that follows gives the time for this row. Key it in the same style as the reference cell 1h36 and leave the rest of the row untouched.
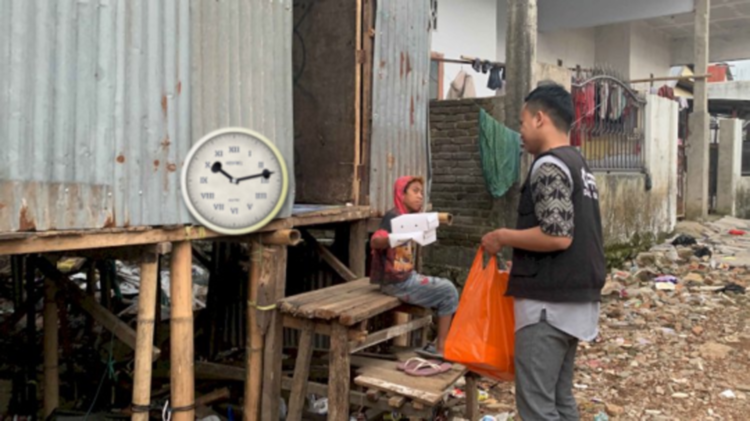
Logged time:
10h13
